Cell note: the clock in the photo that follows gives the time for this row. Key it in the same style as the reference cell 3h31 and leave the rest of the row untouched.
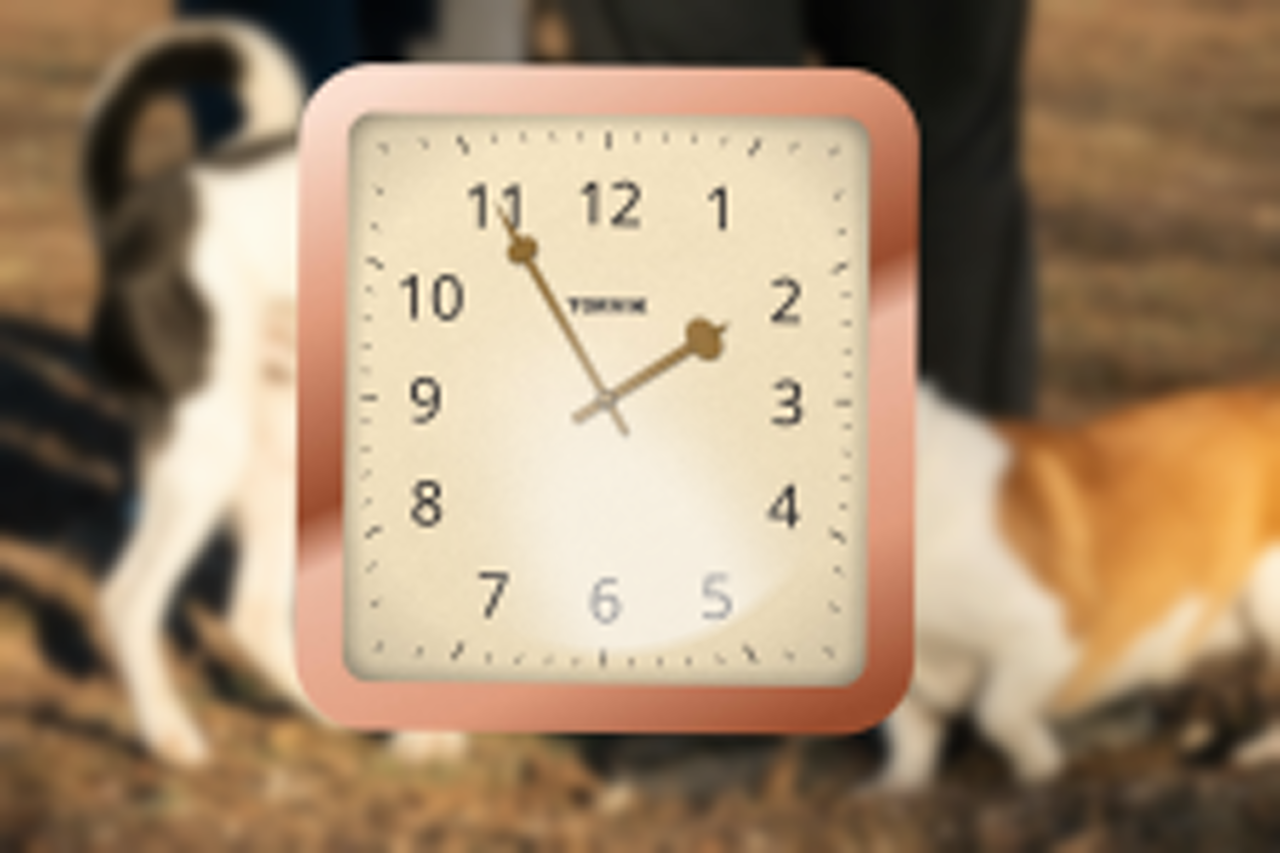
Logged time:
1h55
